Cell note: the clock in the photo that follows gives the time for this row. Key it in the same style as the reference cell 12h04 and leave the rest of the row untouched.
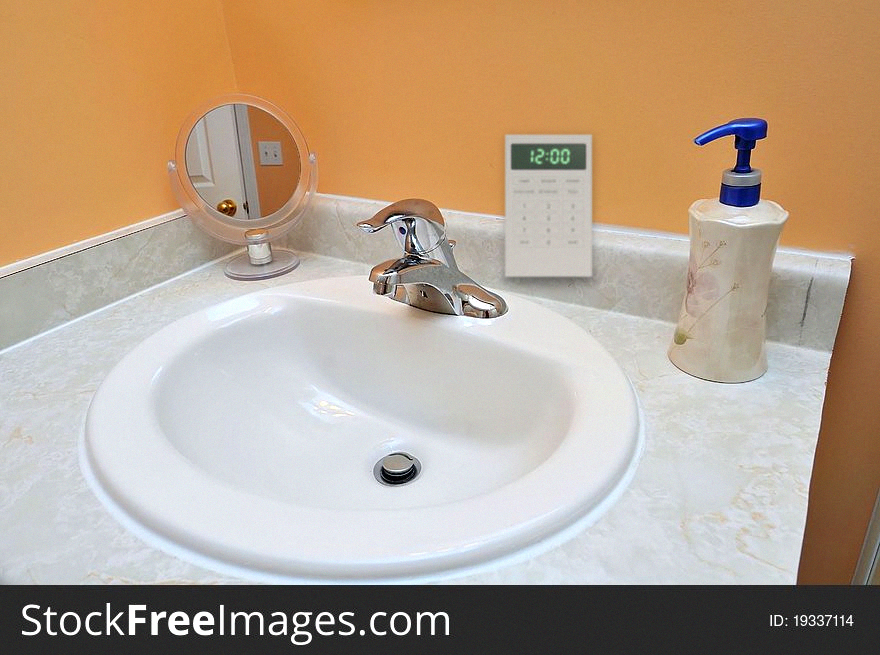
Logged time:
12h00
